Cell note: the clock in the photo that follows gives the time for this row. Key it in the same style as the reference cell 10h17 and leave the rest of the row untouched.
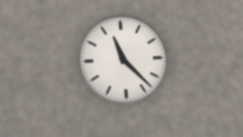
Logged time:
11h23
